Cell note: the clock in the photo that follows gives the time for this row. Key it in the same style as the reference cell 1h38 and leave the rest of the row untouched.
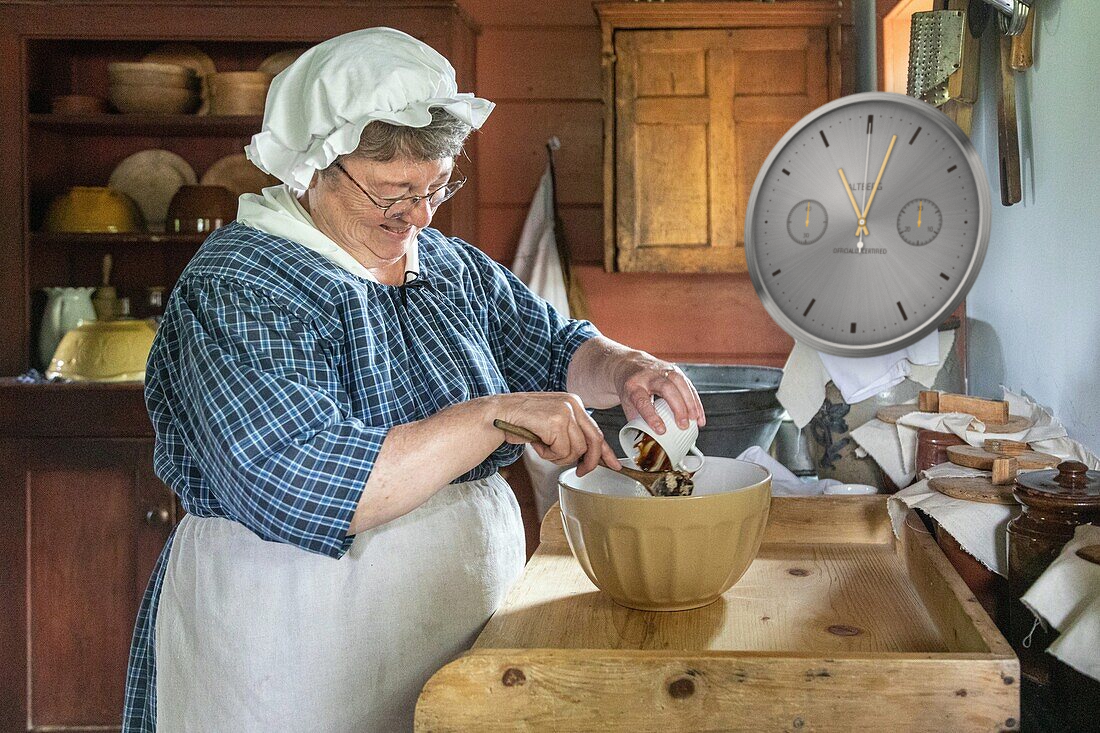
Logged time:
11h03
